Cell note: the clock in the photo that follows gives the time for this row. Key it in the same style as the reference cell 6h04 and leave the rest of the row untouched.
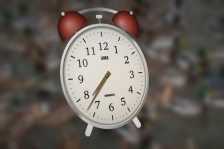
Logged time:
7h37
